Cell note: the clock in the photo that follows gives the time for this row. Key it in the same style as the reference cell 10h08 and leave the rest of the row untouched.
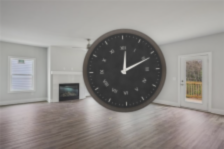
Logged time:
12h11
